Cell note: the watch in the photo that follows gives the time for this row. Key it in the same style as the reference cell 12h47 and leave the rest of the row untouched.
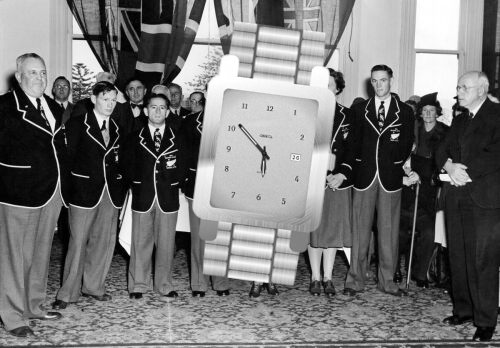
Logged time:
5h52
